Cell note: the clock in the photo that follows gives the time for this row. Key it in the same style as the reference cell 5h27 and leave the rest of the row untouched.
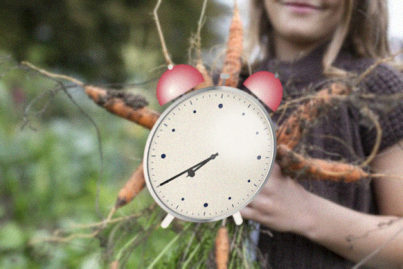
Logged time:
7h40
